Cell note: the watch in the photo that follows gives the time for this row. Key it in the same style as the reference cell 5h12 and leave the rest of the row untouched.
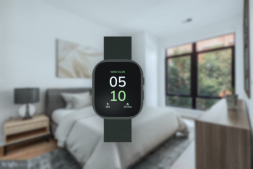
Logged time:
5h10
